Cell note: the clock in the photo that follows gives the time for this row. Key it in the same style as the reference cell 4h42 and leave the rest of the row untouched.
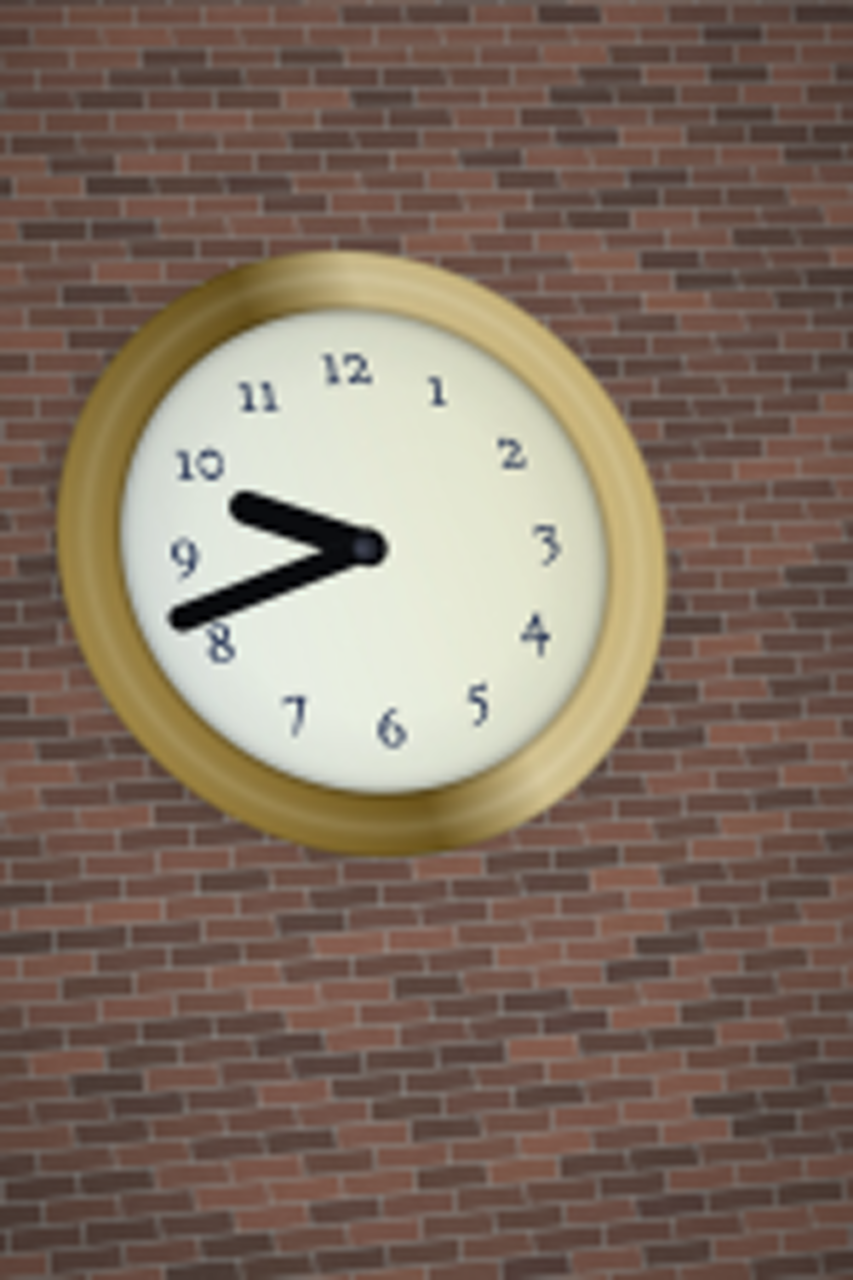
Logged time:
9h42
